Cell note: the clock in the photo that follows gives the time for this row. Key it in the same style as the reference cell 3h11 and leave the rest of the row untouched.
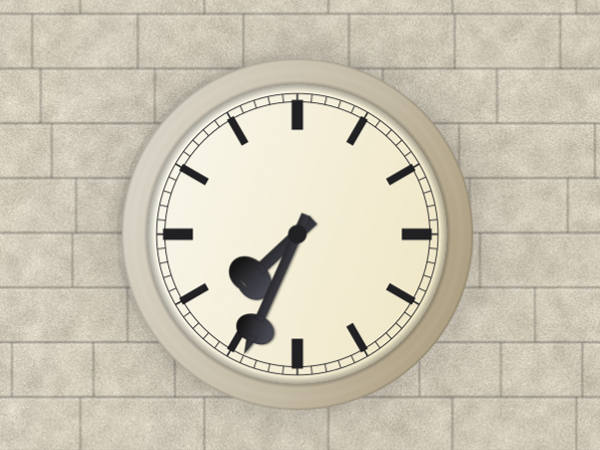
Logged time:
7h34
